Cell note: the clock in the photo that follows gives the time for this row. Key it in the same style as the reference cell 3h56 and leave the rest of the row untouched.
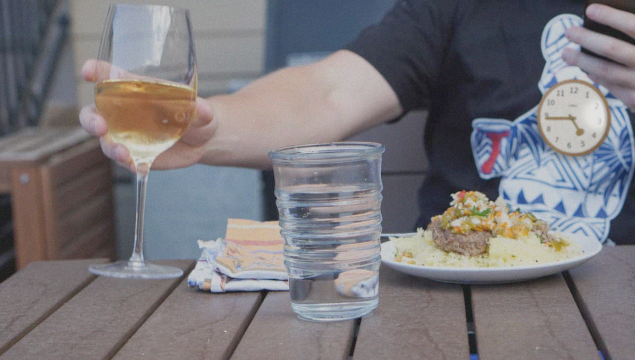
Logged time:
4h44
